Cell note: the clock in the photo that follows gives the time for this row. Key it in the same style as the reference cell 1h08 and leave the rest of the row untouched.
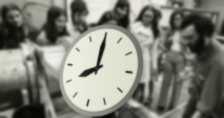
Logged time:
8h00
